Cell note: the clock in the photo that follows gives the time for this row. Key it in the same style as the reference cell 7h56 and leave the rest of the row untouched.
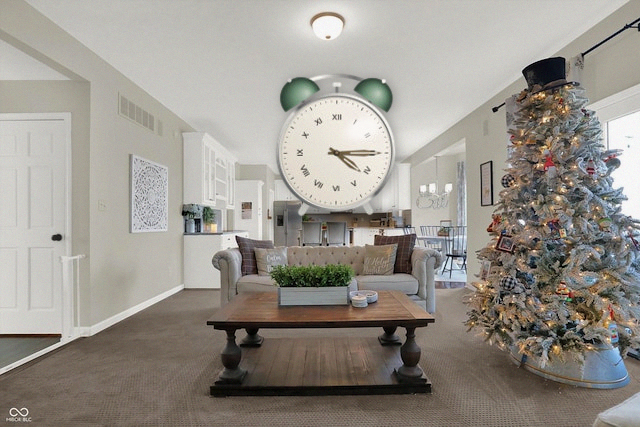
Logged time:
4h15
